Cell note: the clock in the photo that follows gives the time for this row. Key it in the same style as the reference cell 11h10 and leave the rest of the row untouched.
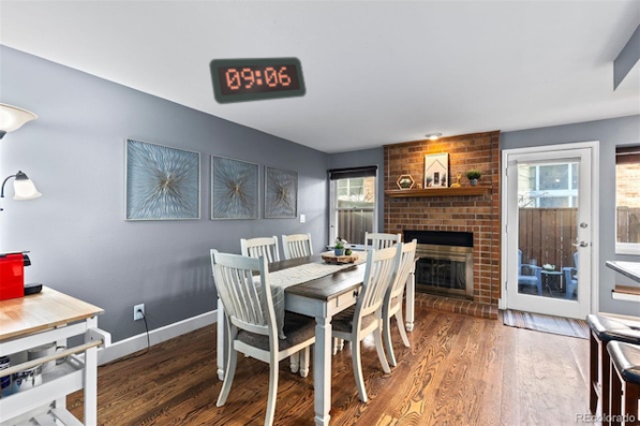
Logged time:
9h06
